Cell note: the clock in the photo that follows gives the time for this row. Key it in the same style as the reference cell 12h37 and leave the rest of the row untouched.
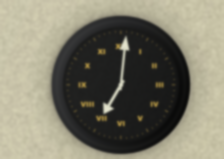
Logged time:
7h01
